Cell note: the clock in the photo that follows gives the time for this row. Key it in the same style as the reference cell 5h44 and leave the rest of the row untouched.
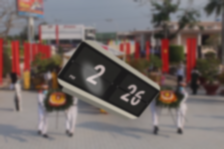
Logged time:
2h26
